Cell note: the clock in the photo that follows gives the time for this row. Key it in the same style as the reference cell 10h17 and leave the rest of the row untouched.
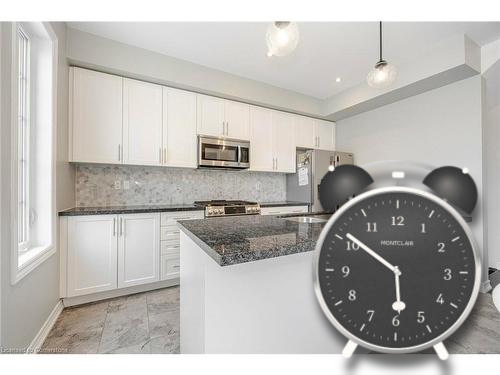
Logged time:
5h51
